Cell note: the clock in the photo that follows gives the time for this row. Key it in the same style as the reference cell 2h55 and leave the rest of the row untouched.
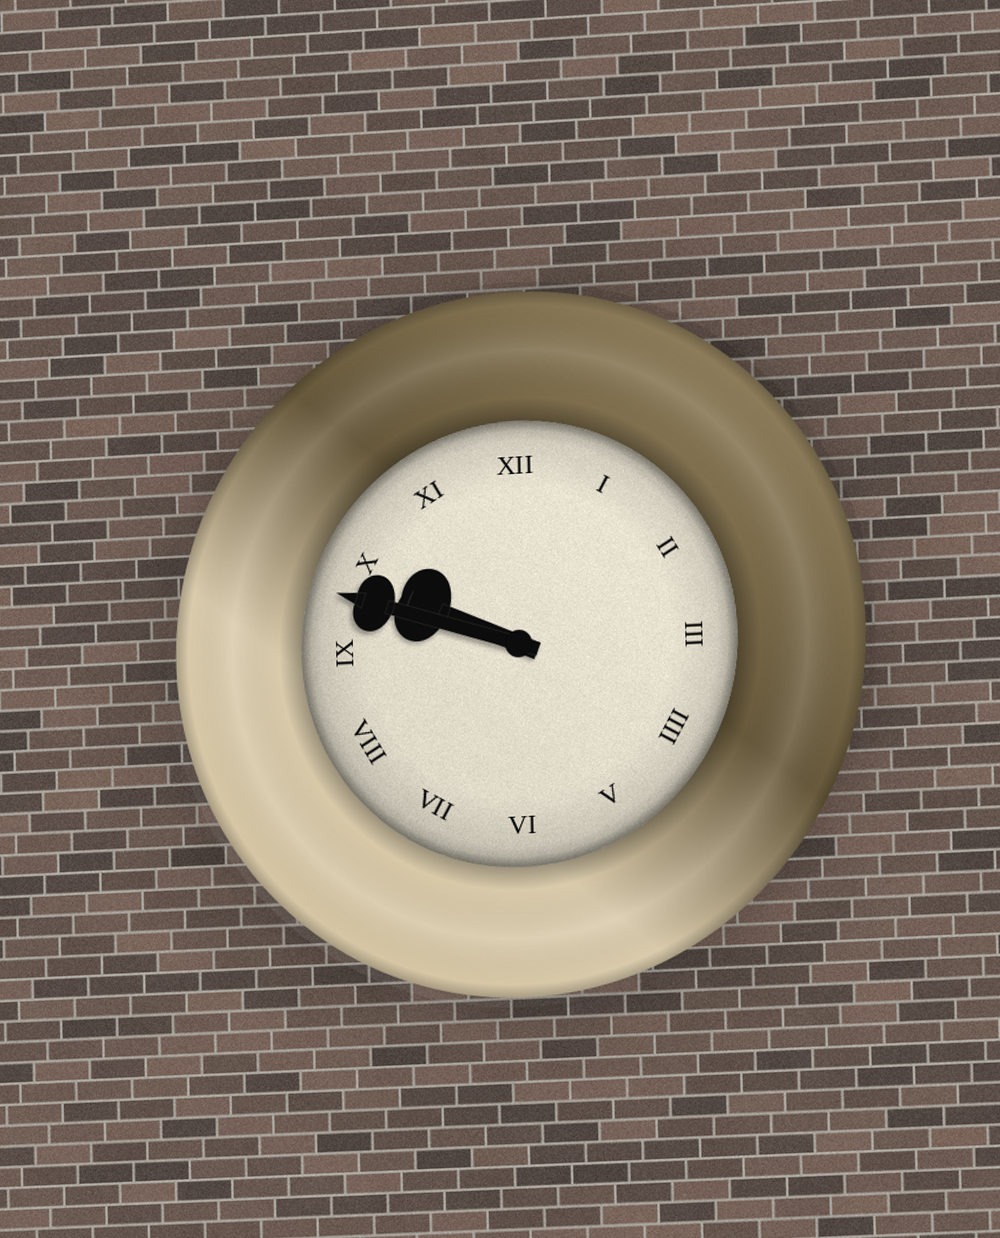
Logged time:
9h48
